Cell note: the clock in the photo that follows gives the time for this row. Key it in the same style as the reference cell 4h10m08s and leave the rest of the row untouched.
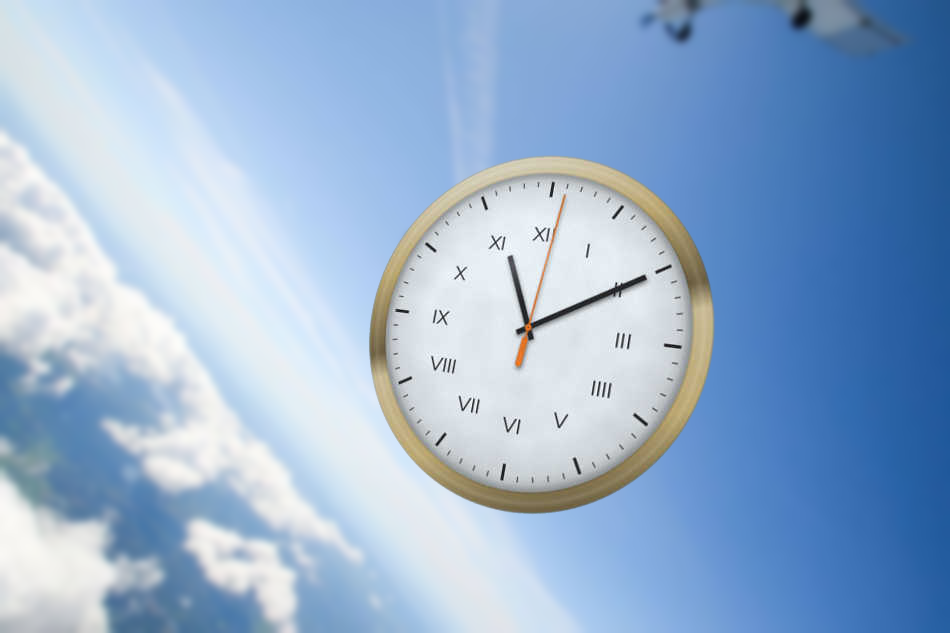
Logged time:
11h10m01s
